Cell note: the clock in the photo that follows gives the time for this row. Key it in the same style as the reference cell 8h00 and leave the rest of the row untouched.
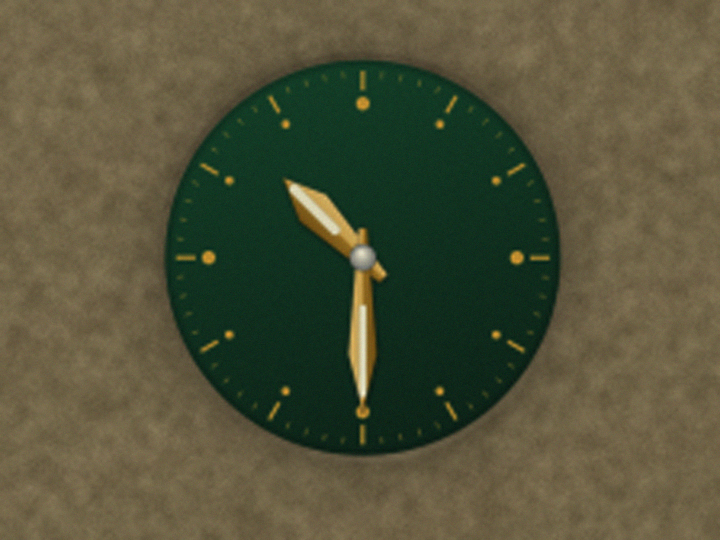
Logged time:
10h30
